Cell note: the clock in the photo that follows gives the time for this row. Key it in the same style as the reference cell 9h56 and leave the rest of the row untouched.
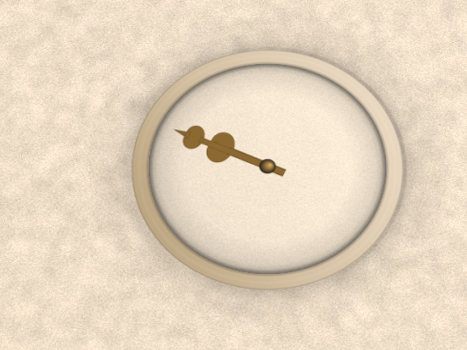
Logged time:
9h49
